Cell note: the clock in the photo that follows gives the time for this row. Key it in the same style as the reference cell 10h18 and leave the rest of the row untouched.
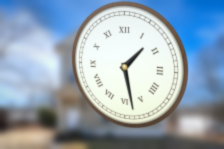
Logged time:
1h28
